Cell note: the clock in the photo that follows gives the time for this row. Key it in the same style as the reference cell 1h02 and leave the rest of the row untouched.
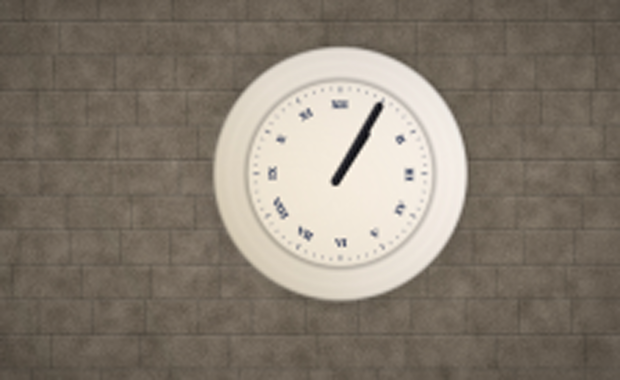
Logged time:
1h05
